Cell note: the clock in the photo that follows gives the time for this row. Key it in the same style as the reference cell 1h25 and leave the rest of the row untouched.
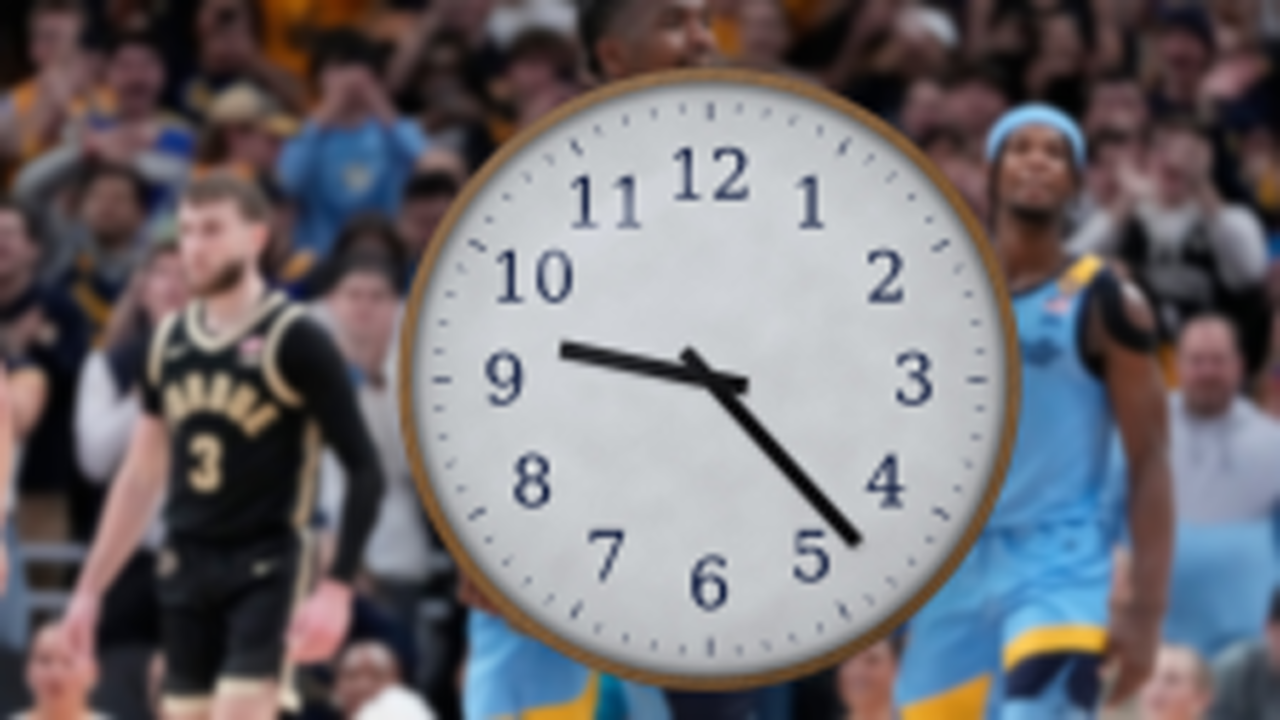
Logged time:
9h23
